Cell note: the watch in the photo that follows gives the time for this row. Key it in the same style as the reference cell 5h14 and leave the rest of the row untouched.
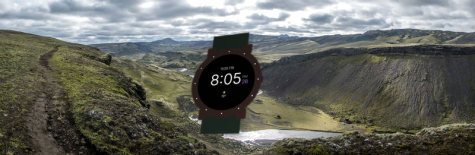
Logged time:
8h05
